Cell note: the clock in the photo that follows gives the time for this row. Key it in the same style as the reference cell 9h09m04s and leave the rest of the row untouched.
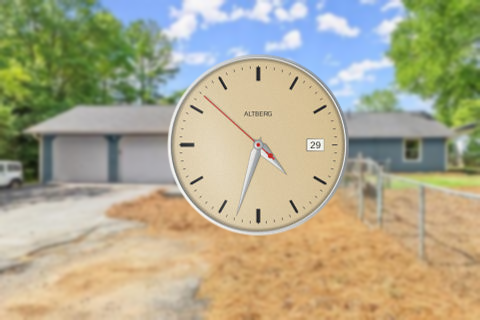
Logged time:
4h32m52s
